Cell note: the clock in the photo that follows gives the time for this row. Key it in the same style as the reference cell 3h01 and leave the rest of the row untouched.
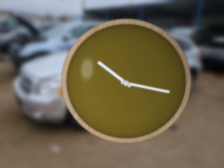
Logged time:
10h17
